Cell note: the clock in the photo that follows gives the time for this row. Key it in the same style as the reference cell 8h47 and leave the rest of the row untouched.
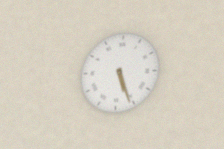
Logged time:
5h26
